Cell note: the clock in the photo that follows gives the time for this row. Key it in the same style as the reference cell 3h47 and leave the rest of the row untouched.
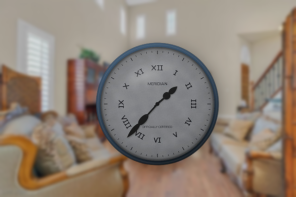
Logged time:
1h37
